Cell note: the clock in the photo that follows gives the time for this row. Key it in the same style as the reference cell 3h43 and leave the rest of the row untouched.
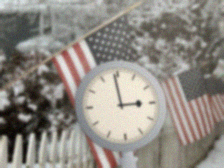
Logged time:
2h59
